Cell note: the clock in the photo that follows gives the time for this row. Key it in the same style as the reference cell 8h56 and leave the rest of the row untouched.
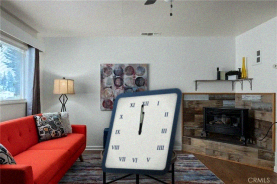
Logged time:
11h59
